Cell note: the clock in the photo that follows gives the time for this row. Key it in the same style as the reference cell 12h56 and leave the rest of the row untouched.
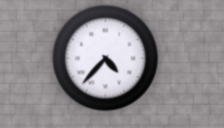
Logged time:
4h37
